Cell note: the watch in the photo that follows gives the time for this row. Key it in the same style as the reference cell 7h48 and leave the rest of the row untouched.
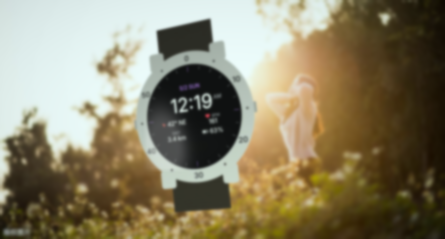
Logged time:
12h19
